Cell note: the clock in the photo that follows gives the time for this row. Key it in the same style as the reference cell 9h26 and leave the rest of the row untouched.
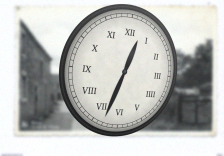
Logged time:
12h33
